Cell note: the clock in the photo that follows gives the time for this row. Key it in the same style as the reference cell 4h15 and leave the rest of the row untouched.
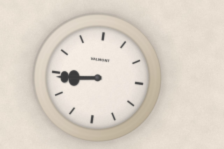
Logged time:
8h44
